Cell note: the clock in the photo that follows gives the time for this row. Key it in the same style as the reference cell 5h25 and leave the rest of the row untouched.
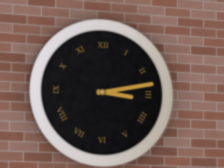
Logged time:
3h13
